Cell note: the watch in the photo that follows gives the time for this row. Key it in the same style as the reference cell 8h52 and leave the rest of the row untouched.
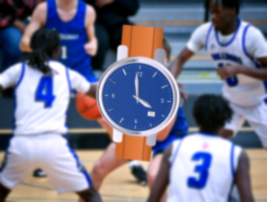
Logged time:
3h59
